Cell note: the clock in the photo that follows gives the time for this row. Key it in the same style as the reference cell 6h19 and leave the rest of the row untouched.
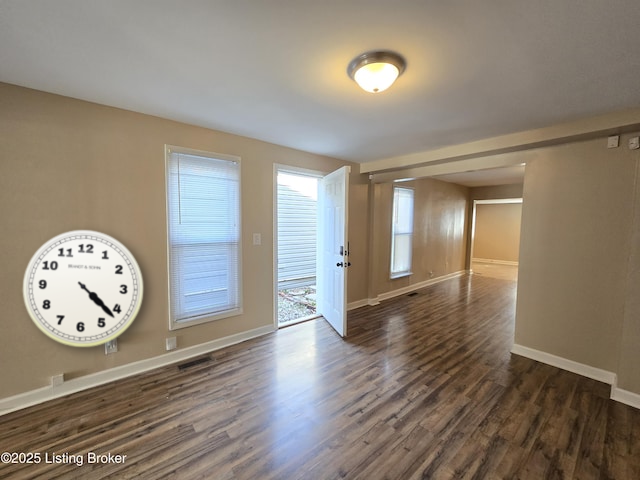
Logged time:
4h22
